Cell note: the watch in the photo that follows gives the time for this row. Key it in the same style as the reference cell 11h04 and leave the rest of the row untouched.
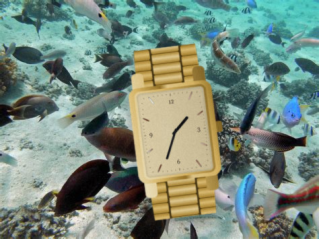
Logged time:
1h34
